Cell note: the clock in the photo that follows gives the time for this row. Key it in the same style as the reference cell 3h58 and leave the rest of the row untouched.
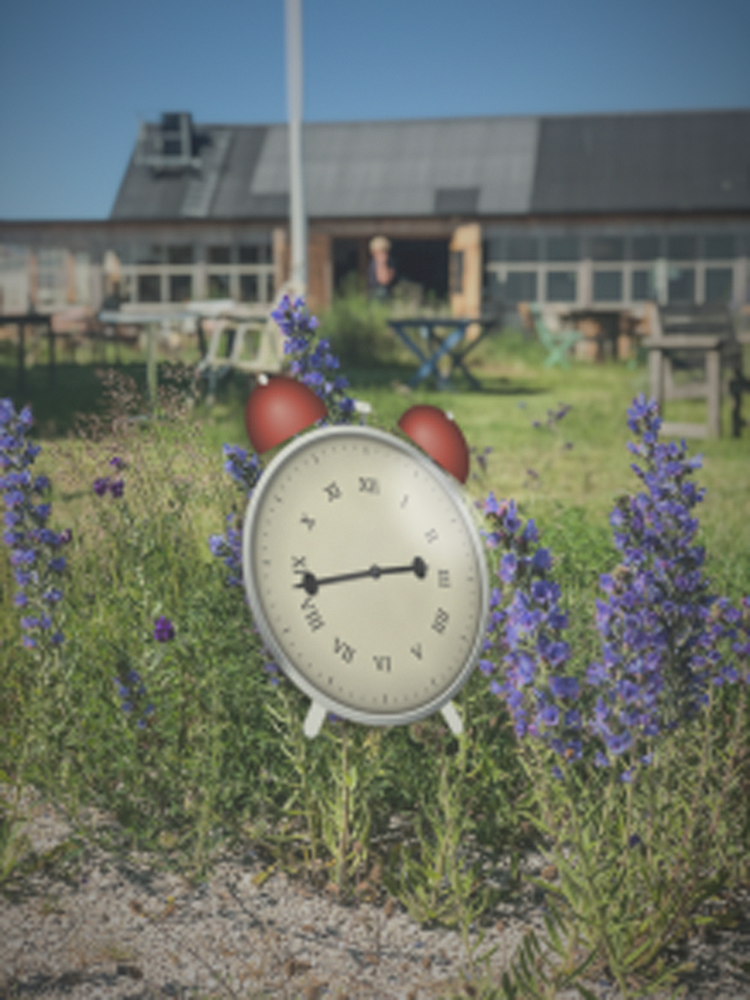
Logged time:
2h43
